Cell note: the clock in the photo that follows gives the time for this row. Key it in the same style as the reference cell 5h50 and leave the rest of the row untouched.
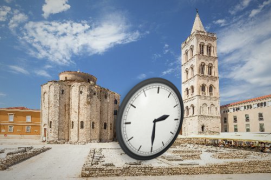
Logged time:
2h30
